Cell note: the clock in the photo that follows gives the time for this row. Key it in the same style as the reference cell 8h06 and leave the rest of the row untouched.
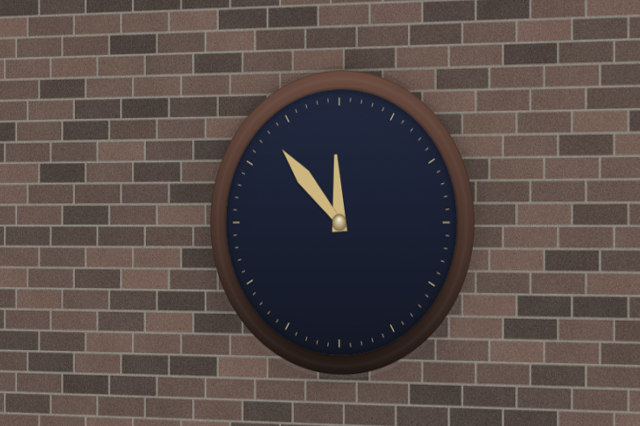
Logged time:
11h53
